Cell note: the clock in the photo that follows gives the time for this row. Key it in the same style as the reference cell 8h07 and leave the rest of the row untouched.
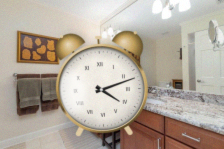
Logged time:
4h12
